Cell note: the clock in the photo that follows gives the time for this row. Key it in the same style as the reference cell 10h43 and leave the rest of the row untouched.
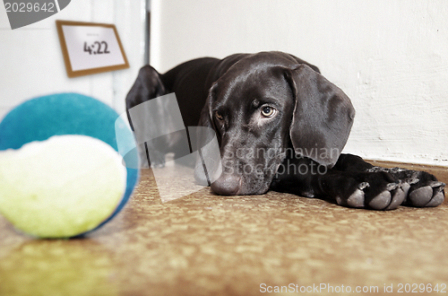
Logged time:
4h22
